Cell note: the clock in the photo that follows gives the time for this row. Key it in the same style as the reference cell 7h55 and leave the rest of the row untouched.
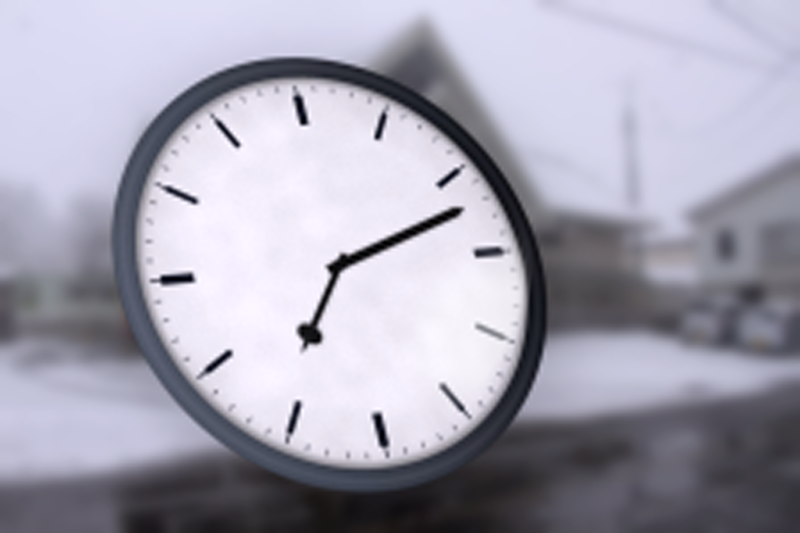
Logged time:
7h12
